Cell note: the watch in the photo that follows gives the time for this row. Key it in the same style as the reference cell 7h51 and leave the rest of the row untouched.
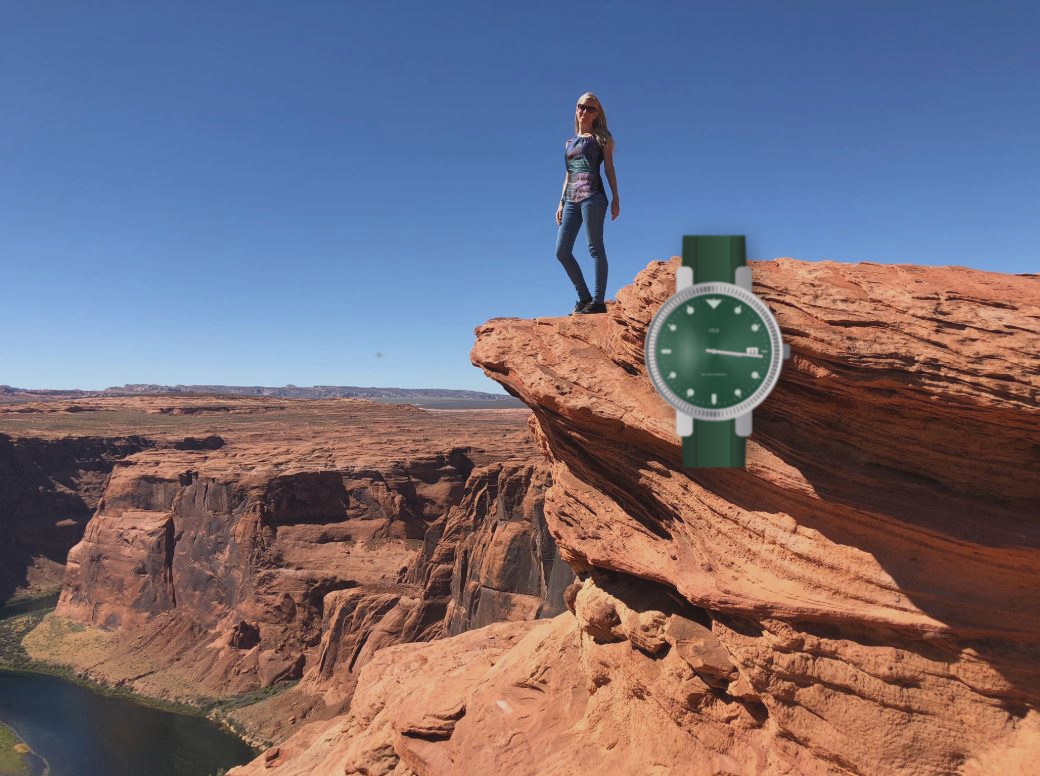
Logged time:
3h16
